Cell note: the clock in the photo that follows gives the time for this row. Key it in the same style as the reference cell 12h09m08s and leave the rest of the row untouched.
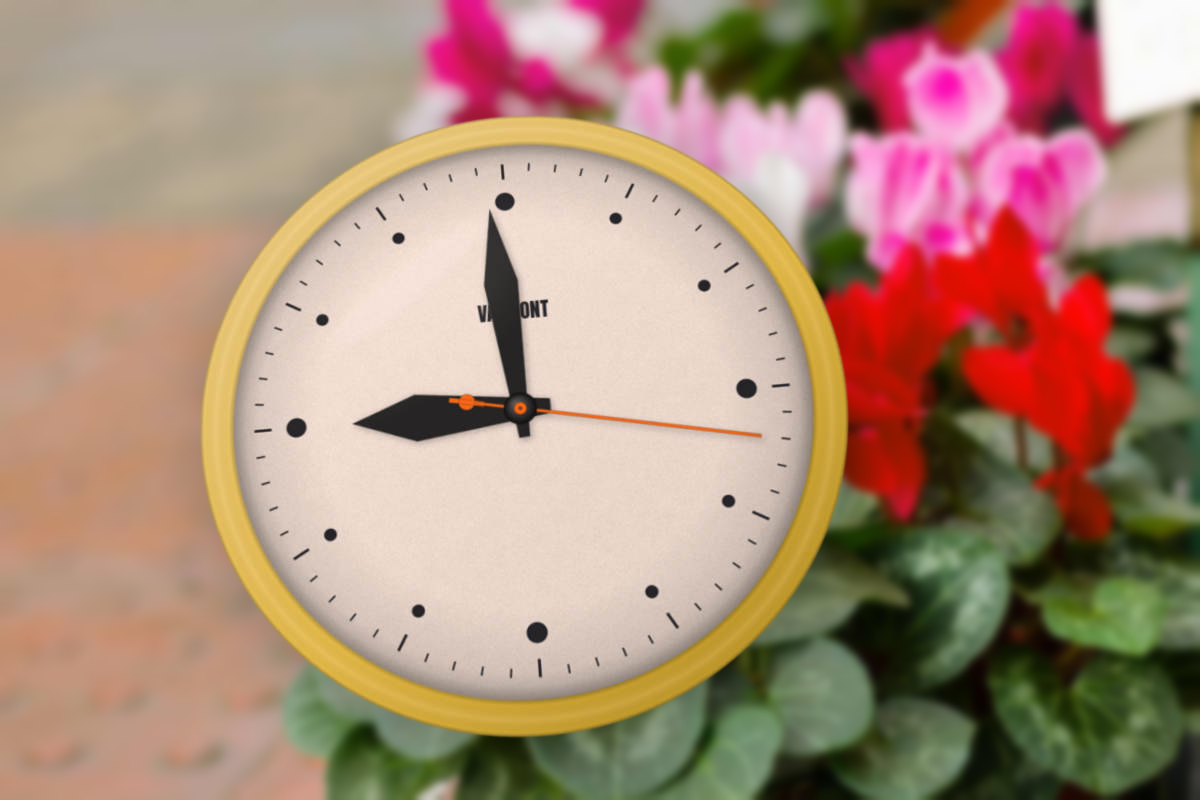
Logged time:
8h59m17s
